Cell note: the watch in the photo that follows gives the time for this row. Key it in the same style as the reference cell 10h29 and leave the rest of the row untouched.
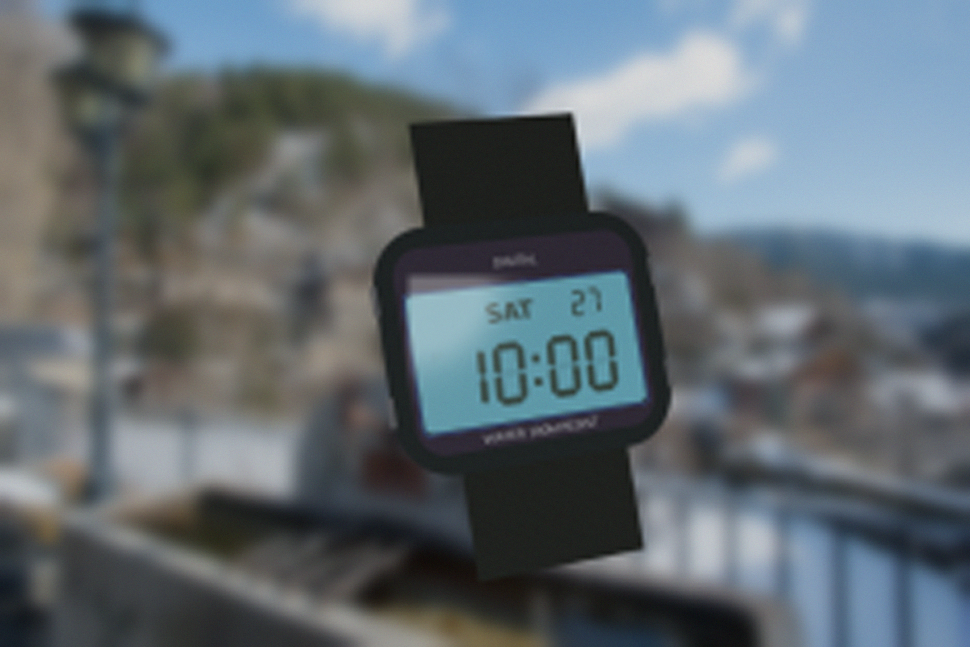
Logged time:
10h00
